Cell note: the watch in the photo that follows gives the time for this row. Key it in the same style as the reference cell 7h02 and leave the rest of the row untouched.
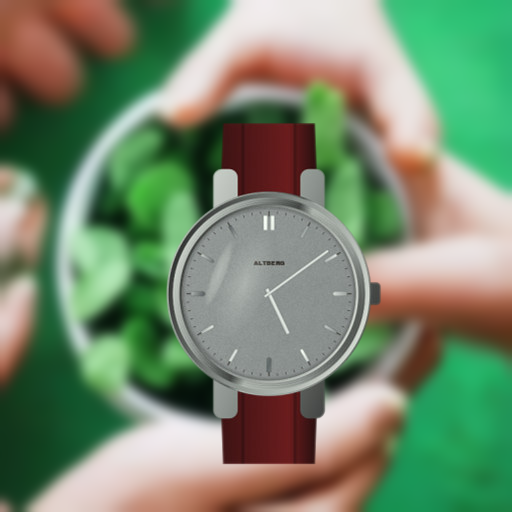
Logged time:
5h09
